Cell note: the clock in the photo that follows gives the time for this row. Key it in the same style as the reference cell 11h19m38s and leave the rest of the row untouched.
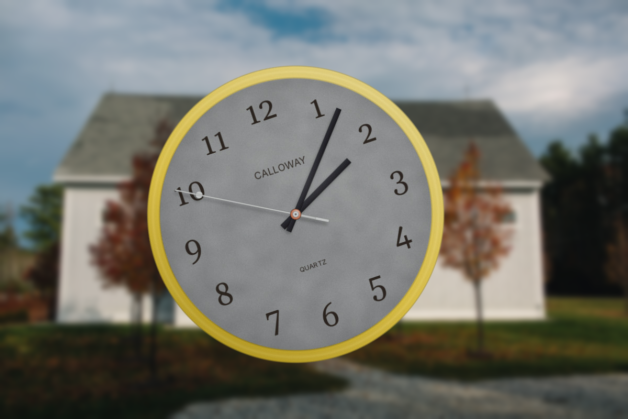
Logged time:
2h06m50s
